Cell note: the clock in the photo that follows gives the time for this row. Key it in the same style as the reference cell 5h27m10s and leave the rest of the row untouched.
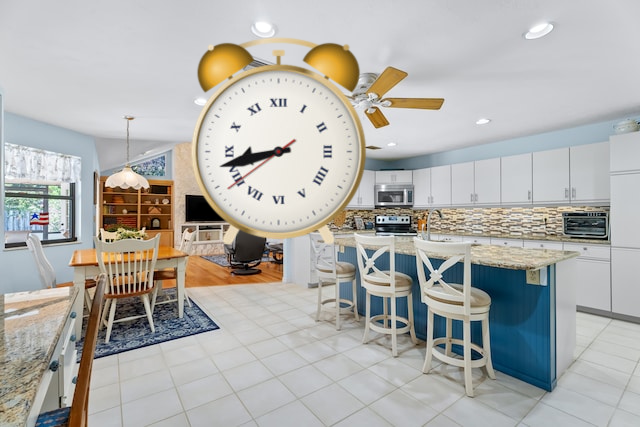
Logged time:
8h42m39s
